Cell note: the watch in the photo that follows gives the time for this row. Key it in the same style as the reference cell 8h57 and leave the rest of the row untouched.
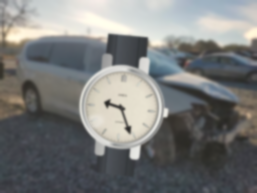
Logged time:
9h26
